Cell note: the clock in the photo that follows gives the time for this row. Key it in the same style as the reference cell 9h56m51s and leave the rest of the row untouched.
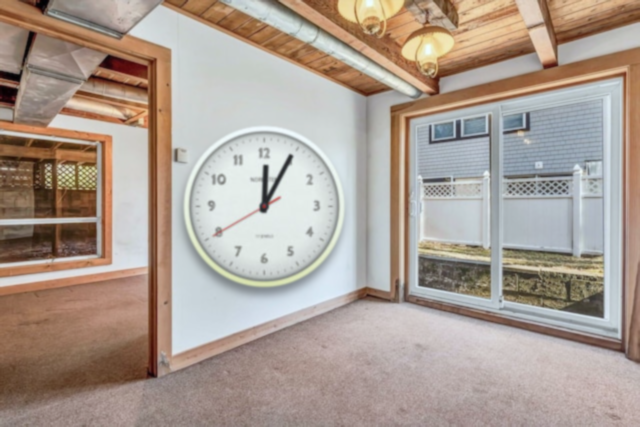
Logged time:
12h04m40s
